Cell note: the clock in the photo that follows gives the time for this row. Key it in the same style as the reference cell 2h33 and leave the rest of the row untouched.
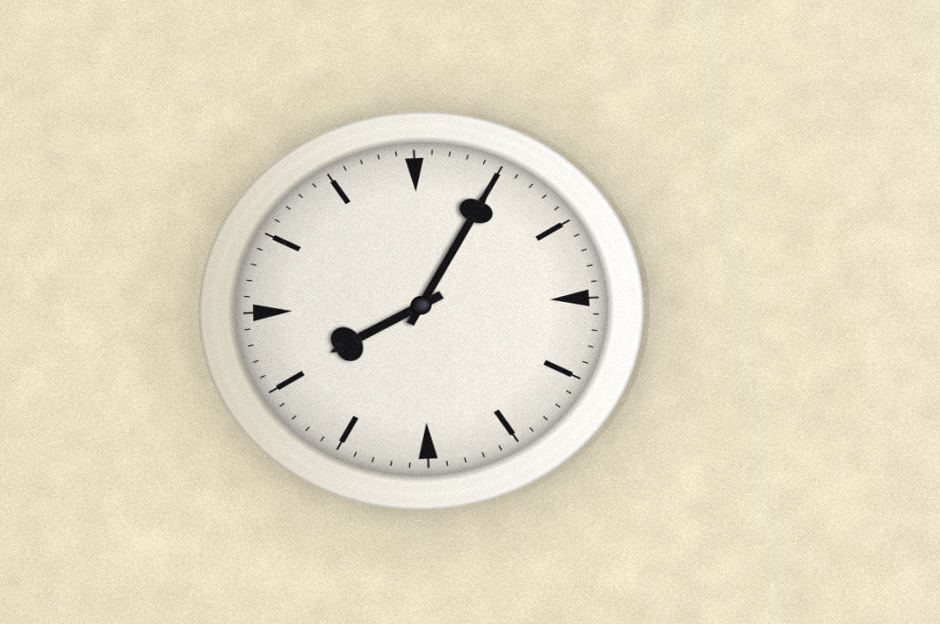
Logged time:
8h05
